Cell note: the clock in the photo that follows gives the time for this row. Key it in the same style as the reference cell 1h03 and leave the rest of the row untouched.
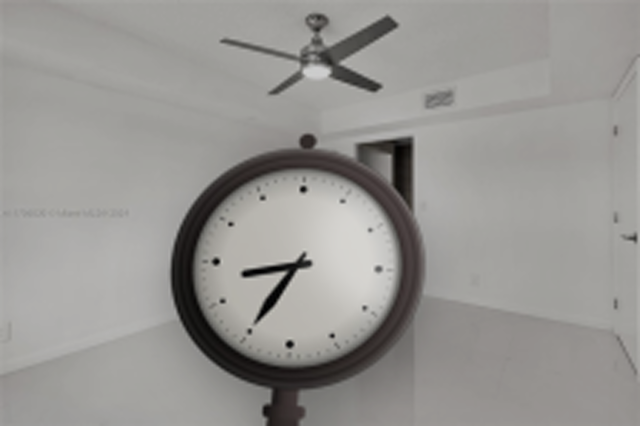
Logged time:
8h35
